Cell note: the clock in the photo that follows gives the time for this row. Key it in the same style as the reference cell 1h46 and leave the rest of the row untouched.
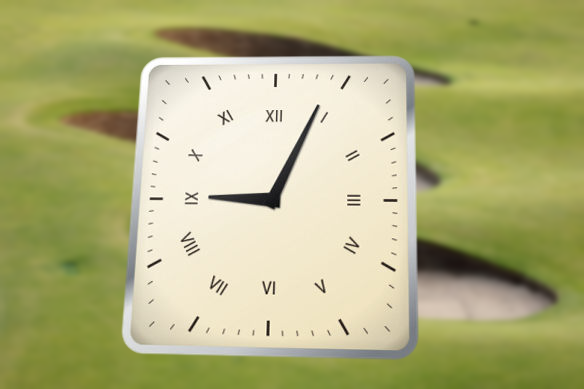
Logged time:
9h04
